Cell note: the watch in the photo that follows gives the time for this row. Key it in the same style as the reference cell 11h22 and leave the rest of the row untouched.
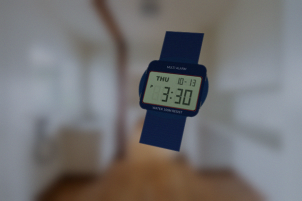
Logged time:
3h30
